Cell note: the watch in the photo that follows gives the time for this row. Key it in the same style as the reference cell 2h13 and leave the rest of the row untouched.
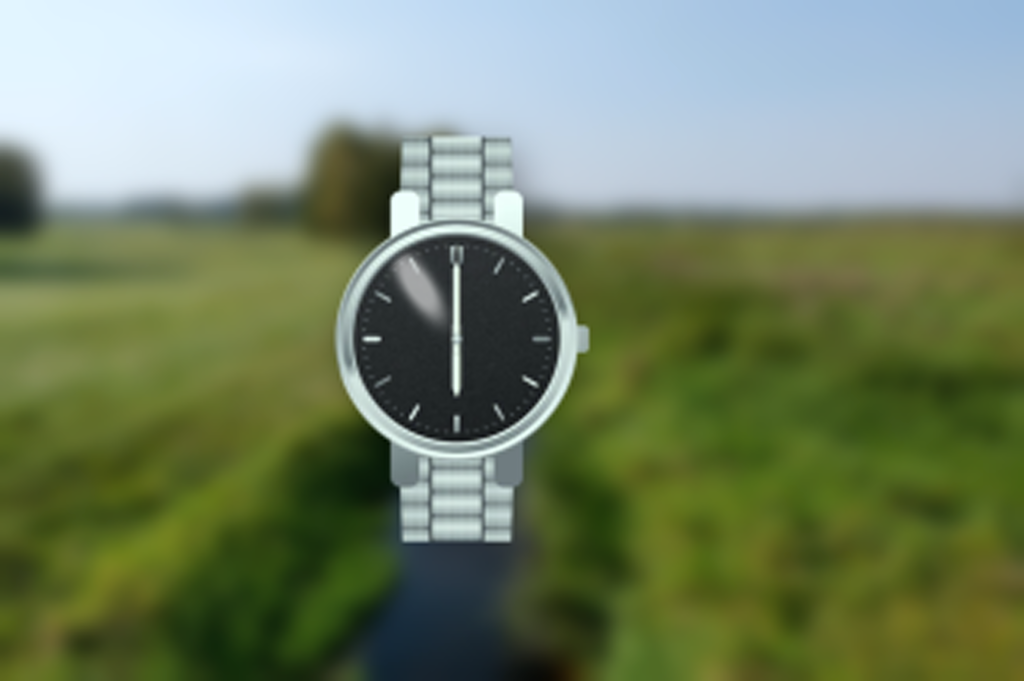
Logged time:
6h00
